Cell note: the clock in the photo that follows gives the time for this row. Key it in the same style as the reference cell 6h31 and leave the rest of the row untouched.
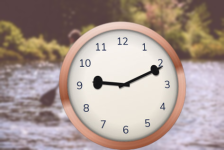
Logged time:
9h11
